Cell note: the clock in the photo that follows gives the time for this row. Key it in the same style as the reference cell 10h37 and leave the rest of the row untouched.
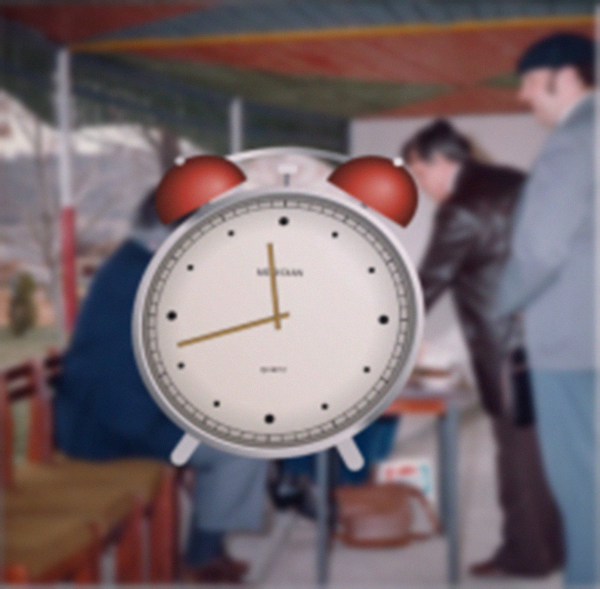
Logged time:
11h42
